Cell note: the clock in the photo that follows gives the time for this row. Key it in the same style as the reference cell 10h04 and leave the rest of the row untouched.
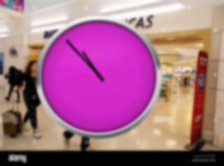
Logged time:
10h53
